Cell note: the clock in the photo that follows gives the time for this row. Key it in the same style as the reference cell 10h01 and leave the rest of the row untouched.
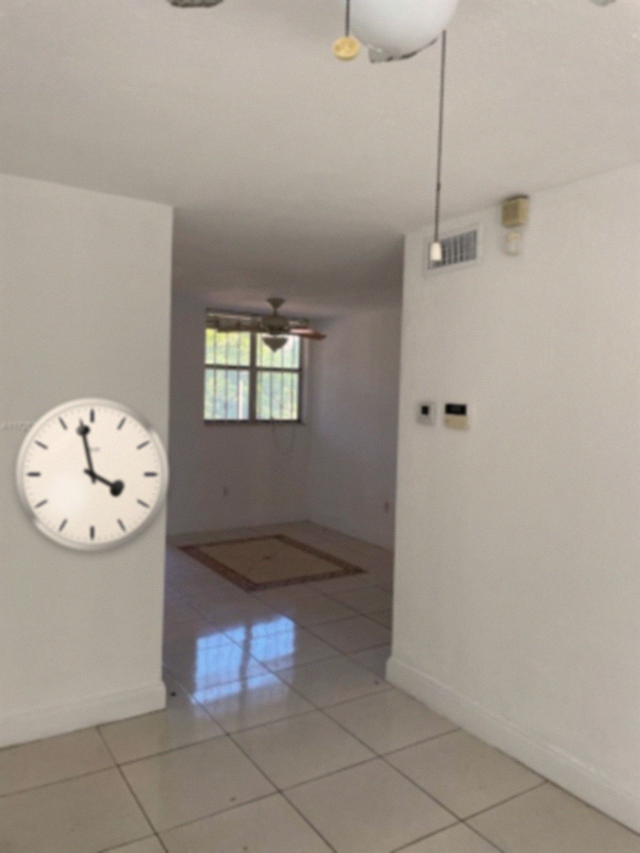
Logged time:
3h58
